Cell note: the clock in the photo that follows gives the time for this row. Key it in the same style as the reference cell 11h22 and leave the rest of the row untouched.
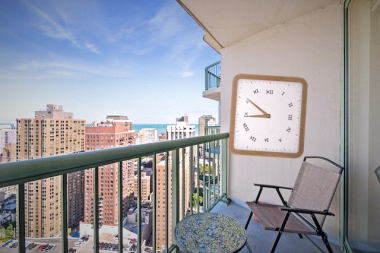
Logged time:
8h51
